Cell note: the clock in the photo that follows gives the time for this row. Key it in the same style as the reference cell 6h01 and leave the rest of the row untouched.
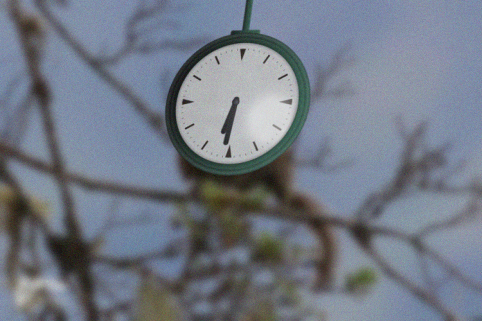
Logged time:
6h31
